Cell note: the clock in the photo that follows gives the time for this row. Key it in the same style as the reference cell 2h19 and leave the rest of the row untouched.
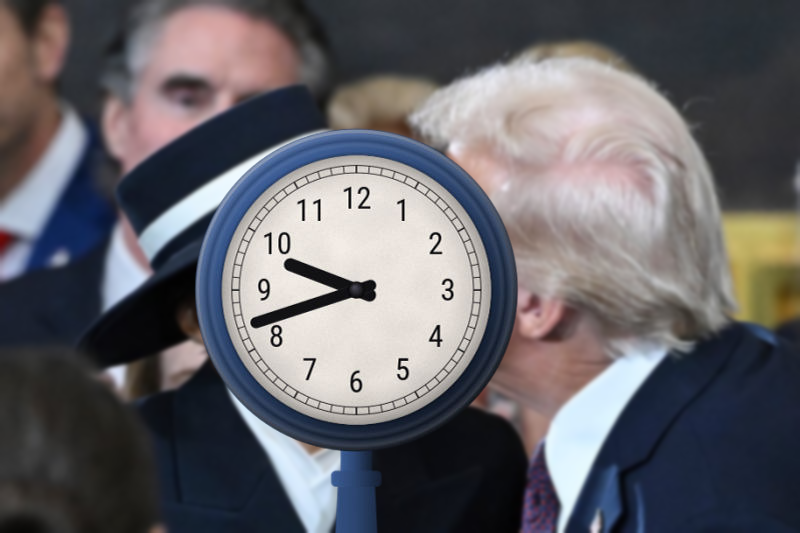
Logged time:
9h42
